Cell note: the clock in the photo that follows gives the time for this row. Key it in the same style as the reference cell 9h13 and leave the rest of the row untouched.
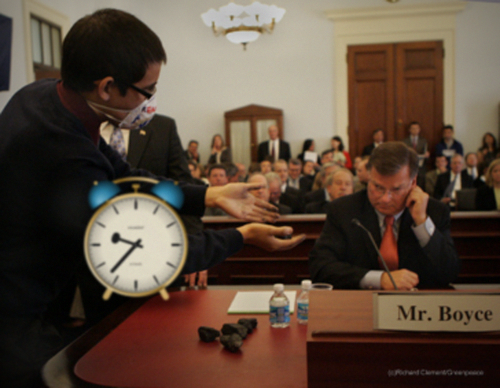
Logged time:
9h37
